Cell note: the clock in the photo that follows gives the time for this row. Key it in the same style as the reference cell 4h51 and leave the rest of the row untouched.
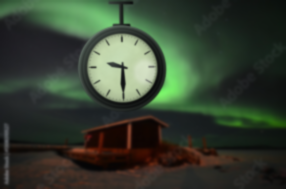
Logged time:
9h30
